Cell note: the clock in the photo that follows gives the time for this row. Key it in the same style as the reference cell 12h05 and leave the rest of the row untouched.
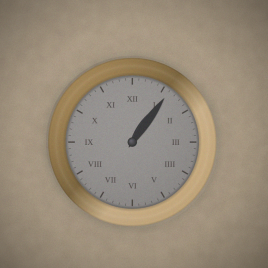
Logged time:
1h06
